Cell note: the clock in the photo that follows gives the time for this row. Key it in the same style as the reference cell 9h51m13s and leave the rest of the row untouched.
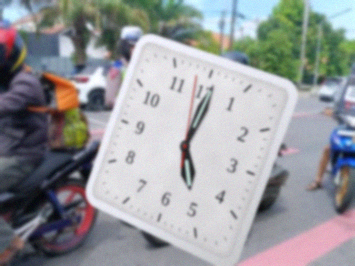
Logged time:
5h00m58s
